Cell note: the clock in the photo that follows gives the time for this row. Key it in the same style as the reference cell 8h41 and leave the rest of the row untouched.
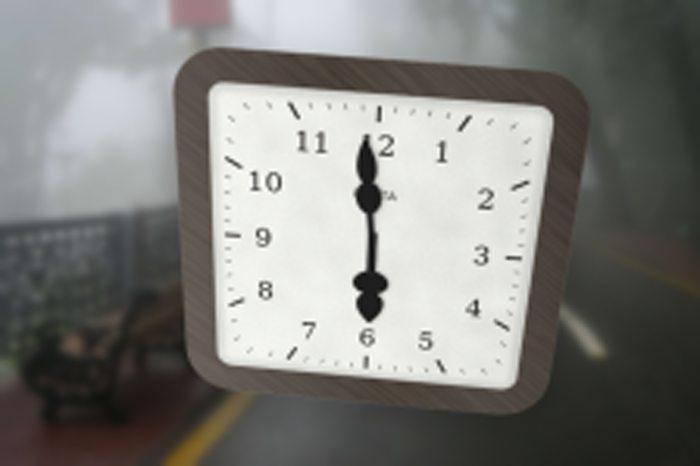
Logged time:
5h59
